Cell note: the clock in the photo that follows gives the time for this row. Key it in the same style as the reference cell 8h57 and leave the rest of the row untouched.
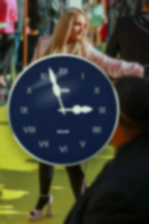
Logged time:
2h57
